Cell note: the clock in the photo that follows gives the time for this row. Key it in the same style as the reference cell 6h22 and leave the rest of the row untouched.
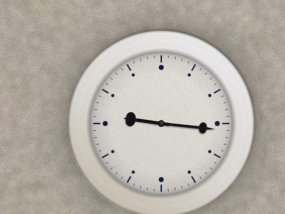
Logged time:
9h16
